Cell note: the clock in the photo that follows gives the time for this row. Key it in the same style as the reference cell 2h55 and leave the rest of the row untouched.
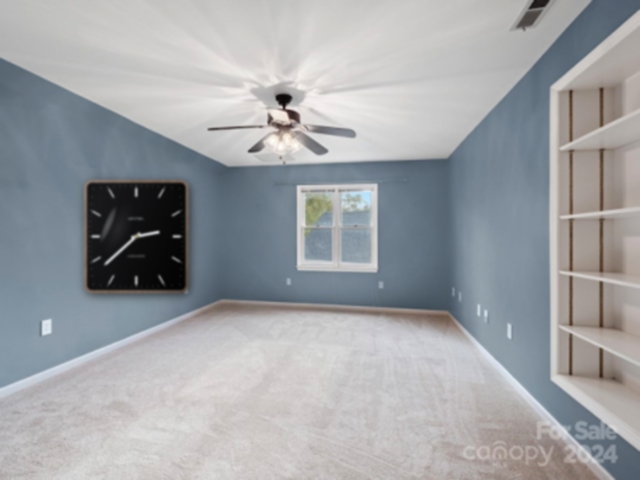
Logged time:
2h38
